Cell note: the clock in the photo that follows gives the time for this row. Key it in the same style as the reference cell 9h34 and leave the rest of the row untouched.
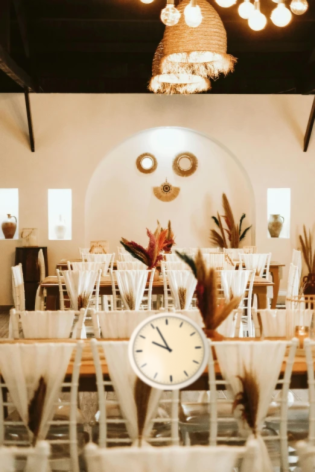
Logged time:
9h56
